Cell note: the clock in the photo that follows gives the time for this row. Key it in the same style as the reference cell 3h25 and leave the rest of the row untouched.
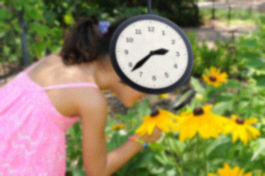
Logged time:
2h38
